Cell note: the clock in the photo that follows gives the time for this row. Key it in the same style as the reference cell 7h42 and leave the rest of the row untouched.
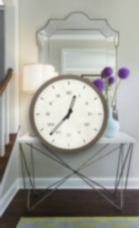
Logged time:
12h37
